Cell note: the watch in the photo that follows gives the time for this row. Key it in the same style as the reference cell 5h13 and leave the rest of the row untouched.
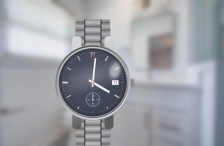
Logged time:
4h01
